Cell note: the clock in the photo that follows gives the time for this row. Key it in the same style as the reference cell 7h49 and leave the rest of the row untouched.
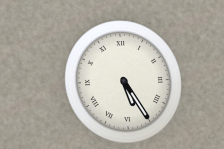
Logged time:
5h25
